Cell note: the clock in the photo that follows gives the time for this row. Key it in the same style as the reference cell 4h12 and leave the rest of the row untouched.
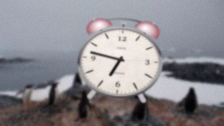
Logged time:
6h47
